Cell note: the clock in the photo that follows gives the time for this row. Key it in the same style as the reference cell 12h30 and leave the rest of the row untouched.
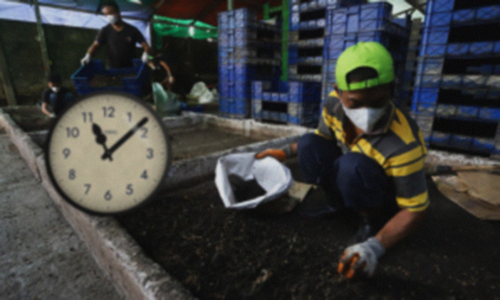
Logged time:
11h08
